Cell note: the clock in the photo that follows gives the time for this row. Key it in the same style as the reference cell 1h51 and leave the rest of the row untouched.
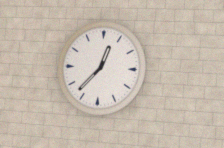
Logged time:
12h37
